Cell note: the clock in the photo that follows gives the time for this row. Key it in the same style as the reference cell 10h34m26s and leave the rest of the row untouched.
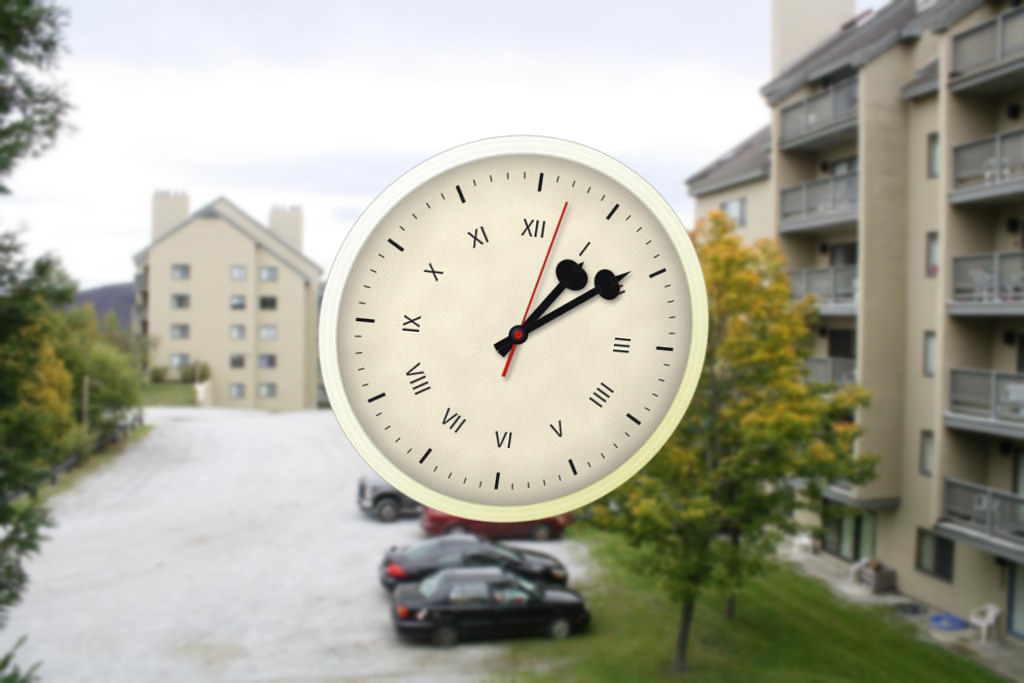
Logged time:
1h09m02s
